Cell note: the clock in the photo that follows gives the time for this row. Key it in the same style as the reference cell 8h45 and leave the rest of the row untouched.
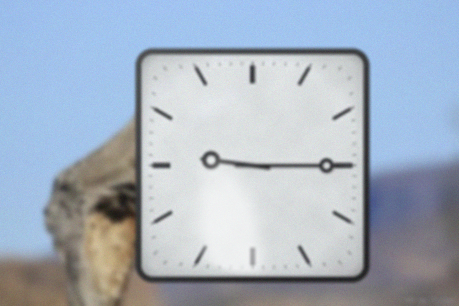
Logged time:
9h15
